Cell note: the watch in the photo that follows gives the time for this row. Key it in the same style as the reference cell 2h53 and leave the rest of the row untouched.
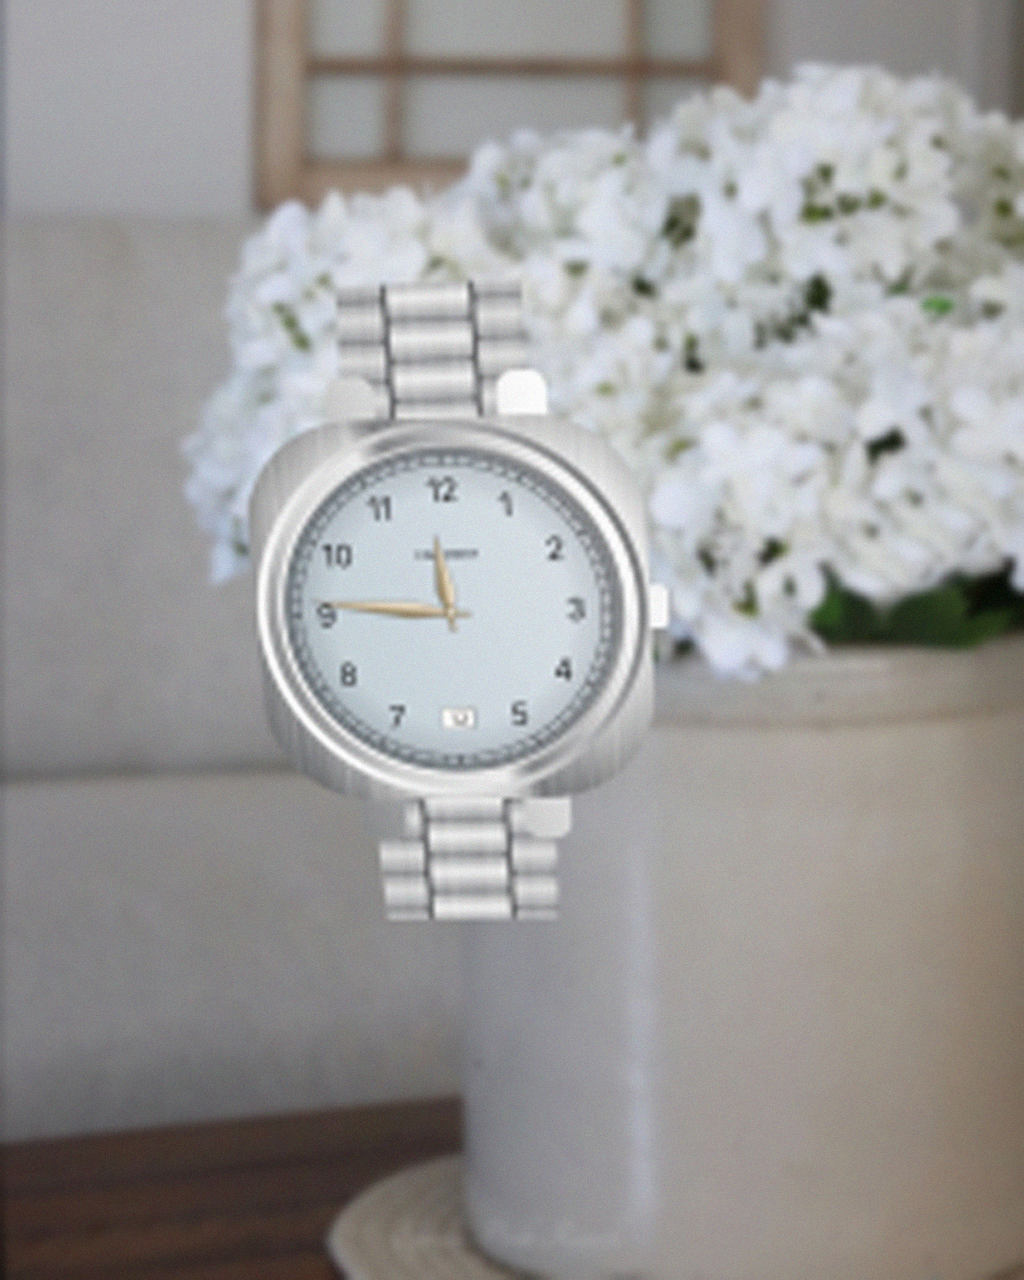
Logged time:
11h46
